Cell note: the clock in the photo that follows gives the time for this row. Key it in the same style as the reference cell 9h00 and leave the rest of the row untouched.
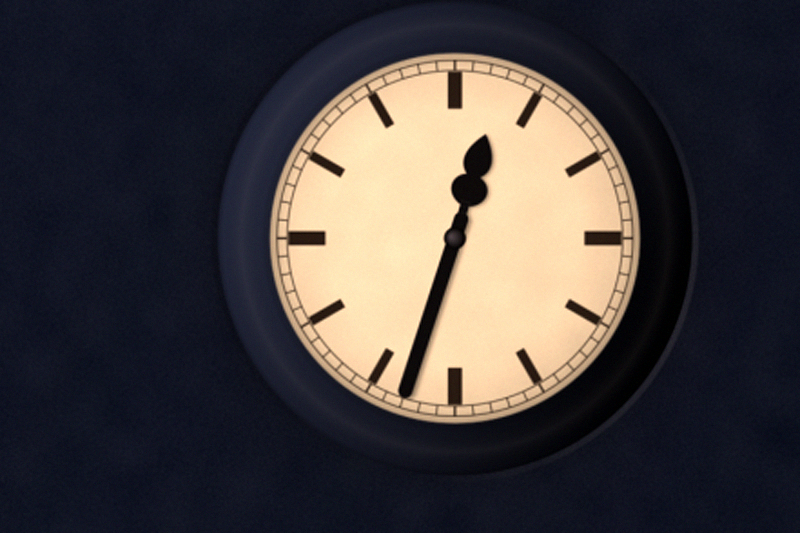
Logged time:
12h33
